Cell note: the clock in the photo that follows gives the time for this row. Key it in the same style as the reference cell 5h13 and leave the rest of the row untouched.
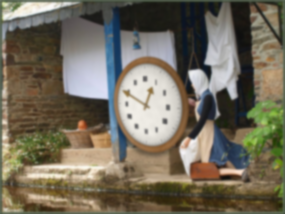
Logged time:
12h49
